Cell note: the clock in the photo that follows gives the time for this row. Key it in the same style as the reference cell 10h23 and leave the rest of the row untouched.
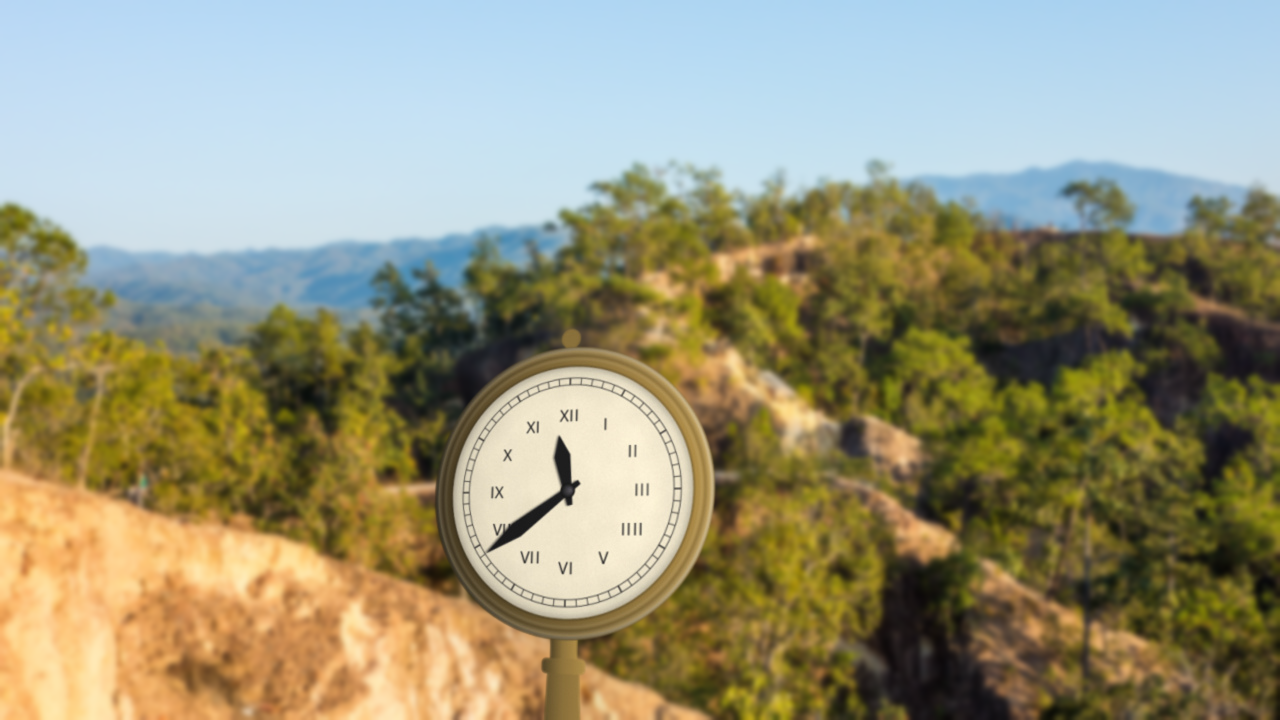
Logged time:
11h39
